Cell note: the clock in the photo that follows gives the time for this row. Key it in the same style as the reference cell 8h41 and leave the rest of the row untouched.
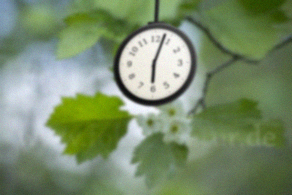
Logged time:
6h03
